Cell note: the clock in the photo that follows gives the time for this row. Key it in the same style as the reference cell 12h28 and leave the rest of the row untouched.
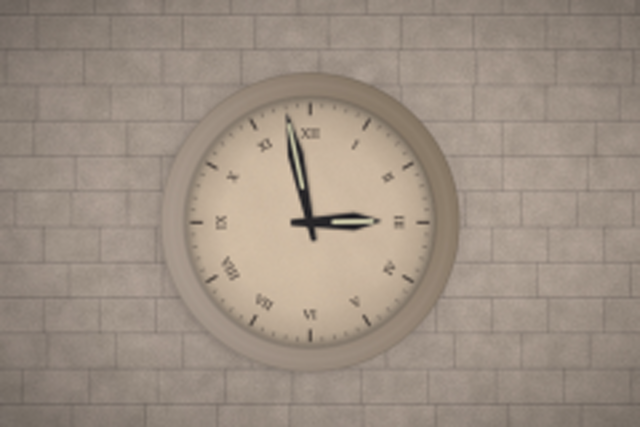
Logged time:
2h58
